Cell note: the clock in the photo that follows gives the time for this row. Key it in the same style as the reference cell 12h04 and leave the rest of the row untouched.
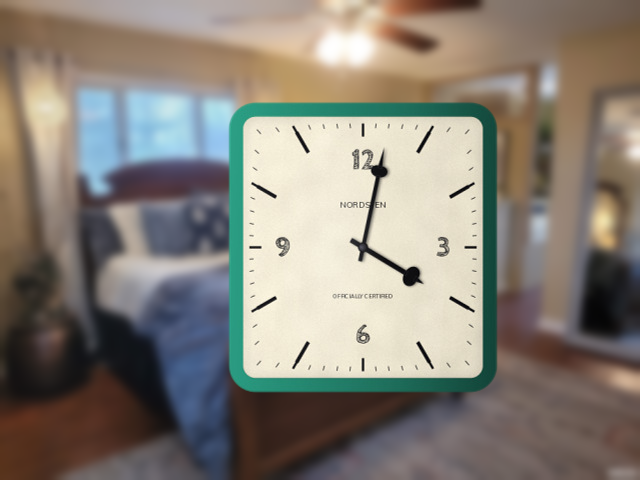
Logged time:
4h02
